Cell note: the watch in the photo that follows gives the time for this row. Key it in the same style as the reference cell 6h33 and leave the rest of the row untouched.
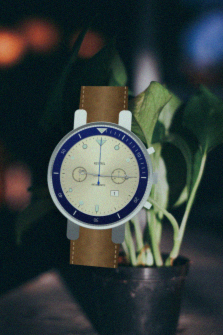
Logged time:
9h15
